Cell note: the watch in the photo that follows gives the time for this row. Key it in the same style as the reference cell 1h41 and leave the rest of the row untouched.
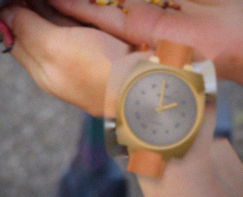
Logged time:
1h59
